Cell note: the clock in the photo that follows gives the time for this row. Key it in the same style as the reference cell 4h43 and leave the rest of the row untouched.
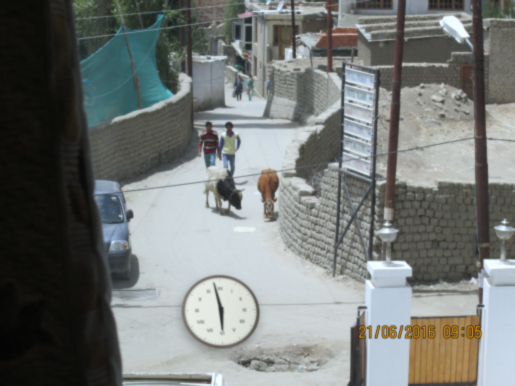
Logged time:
5h58
